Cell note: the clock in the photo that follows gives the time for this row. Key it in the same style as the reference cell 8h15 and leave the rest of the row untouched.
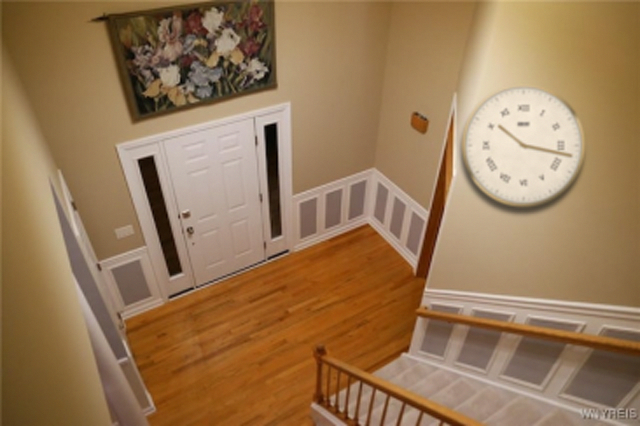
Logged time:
10h17
